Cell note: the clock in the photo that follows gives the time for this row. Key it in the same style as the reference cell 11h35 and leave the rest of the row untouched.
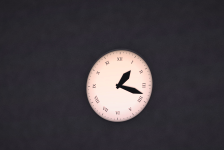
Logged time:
1h18
